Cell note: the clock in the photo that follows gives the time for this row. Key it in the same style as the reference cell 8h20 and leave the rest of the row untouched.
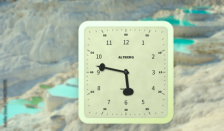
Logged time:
5h47
